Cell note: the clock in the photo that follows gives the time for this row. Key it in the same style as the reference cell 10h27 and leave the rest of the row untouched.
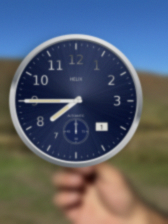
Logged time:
7h45
